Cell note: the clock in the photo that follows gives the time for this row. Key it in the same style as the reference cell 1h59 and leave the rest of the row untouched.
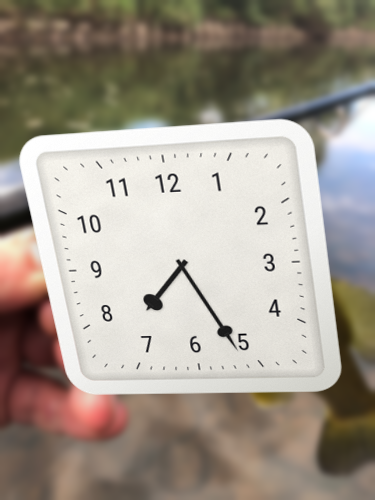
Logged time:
7h26
